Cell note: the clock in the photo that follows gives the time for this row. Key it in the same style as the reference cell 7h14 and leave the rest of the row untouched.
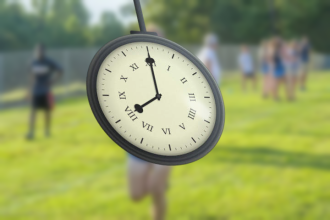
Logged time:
8h00
